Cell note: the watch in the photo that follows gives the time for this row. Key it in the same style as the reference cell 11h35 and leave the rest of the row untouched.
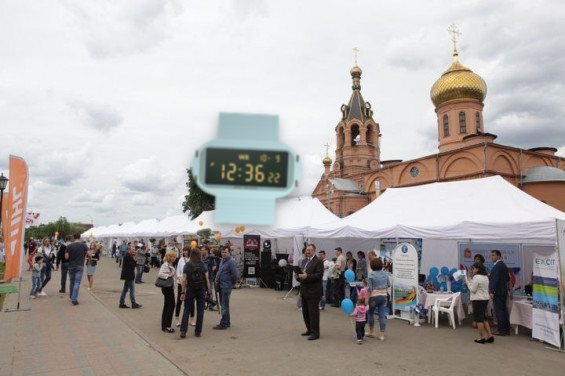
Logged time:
12h36
